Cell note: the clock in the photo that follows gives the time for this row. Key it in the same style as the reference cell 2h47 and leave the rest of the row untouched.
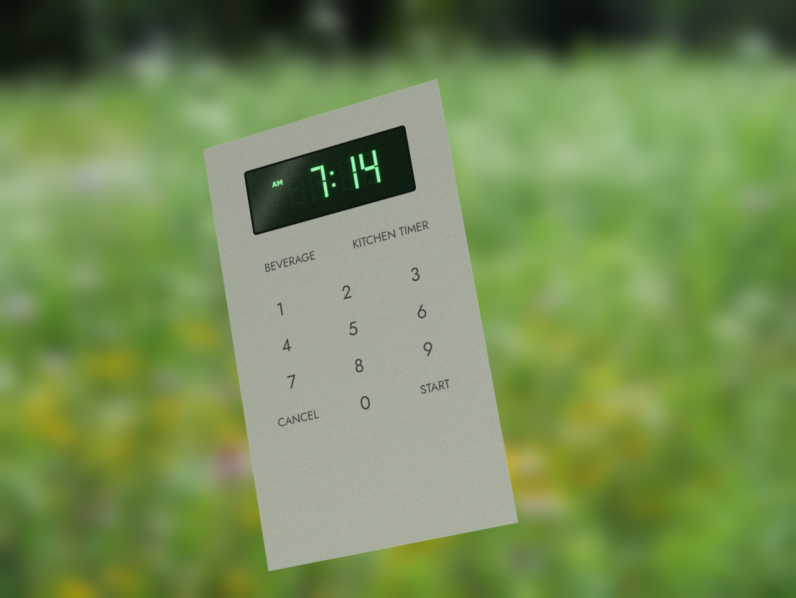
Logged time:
7h14
